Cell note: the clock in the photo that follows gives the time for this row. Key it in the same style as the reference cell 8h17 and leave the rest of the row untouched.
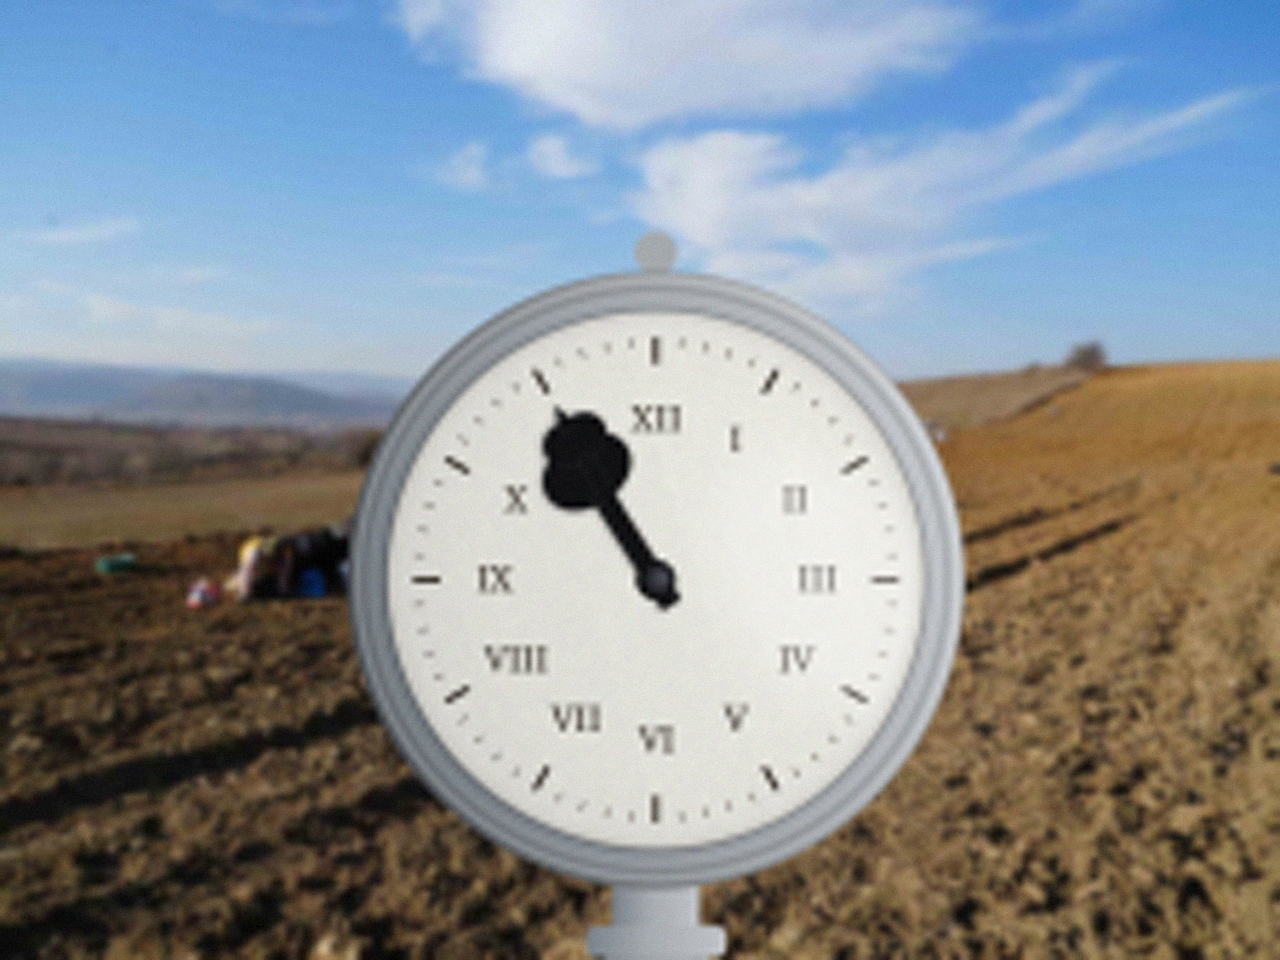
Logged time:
10h55
